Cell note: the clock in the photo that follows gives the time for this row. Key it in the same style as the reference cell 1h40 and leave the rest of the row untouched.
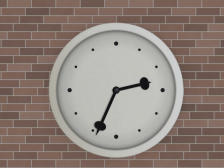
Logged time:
2h34
